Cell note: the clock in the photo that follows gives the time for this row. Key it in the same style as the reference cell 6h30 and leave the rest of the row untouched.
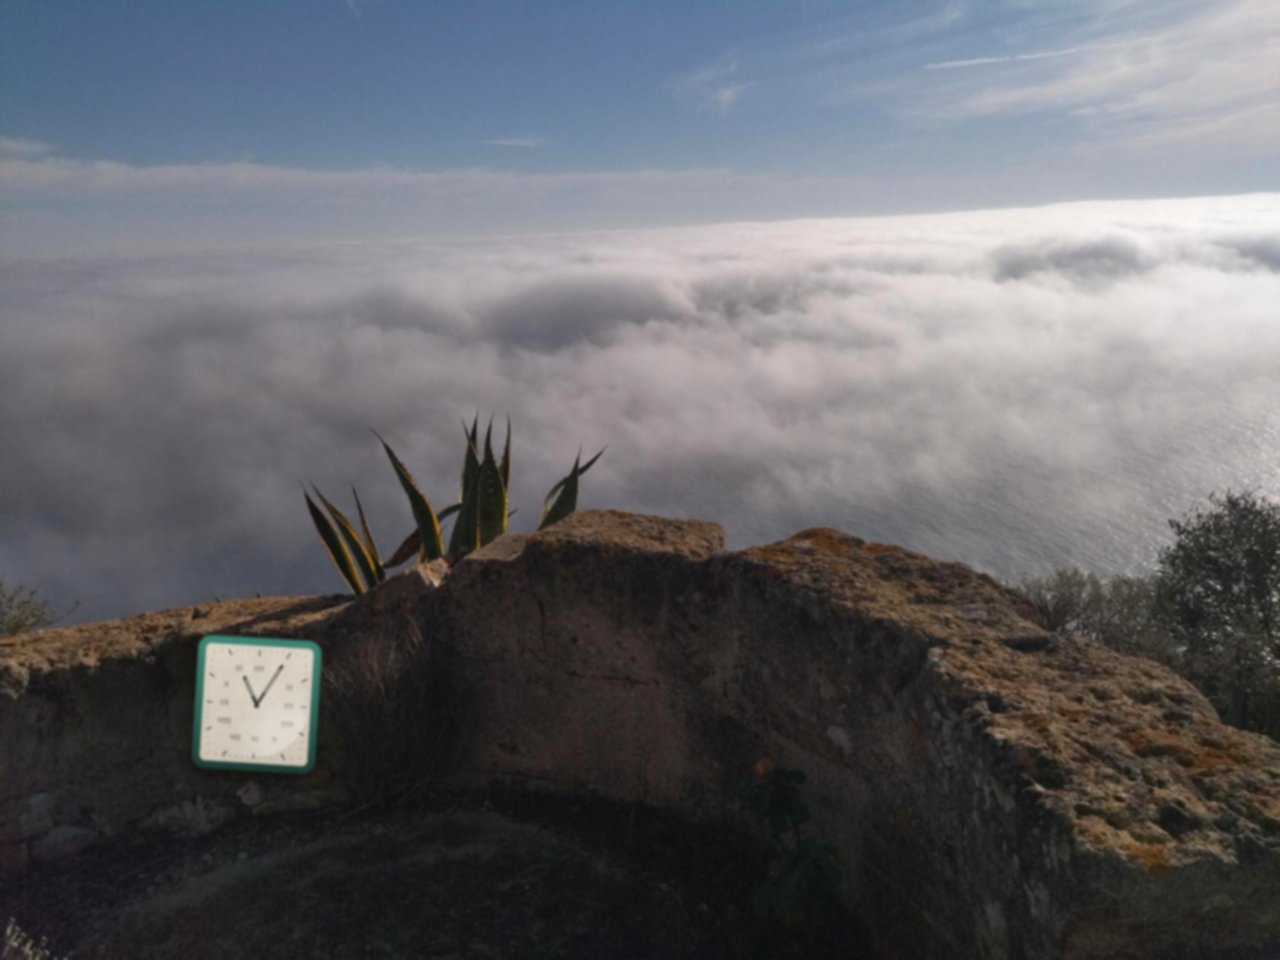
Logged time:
11h05
